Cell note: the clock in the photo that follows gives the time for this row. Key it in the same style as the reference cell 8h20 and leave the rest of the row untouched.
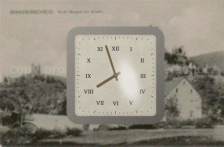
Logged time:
7h57
